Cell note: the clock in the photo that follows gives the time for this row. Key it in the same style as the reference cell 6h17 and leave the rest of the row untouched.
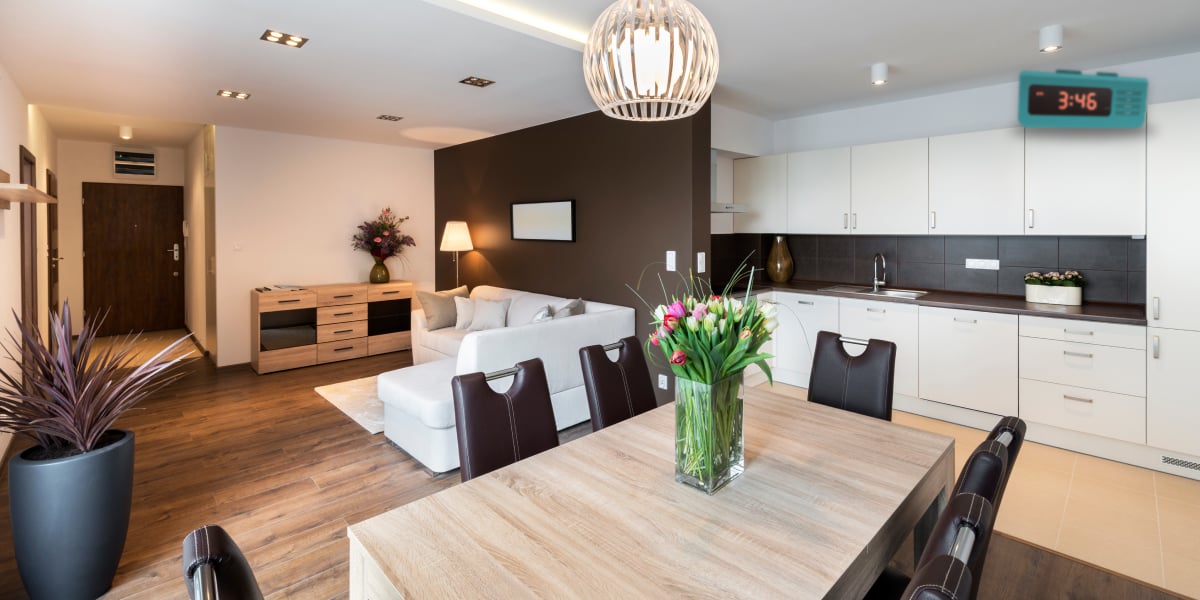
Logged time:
3h46
